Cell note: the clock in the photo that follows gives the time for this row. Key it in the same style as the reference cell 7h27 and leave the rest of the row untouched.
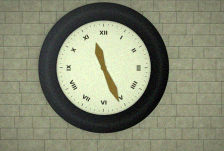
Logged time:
11h26
